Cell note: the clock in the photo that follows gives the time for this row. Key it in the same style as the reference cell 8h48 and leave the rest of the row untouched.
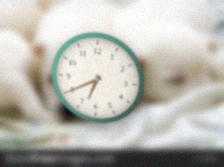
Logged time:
6h40
